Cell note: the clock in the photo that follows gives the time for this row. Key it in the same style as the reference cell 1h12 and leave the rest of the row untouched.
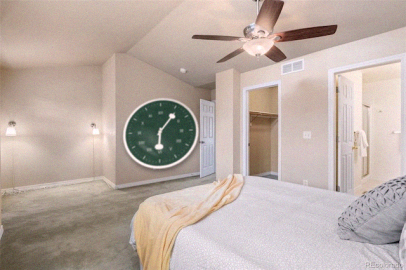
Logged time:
6h06
